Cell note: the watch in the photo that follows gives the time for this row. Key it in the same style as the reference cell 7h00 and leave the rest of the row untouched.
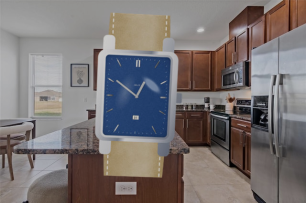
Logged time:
12h51
